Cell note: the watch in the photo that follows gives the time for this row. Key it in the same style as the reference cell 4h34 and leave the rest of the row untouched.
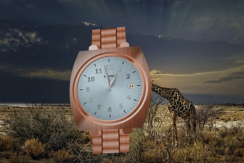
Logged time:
12h58
